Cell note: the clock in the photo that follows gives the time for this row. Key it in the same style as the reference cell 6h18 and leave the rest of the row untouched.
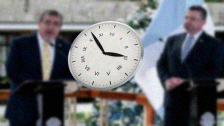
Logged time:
2h52
